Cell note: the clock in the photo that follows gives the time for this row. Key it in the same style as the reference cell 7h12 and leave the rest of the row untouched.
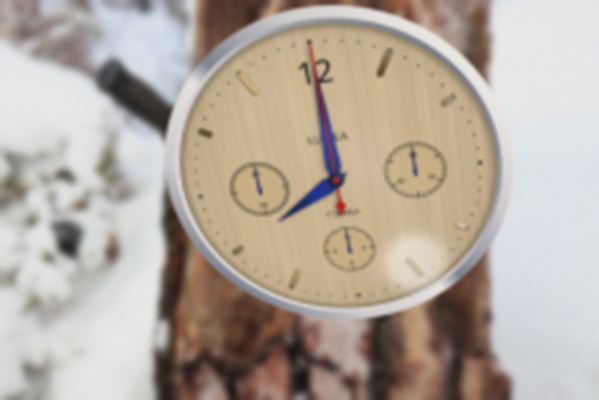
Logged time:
8h00
